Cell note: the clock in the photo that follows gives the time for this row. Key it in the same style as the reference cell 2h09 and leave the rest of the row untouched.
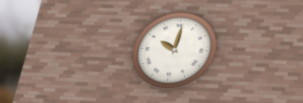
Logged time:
10h01
